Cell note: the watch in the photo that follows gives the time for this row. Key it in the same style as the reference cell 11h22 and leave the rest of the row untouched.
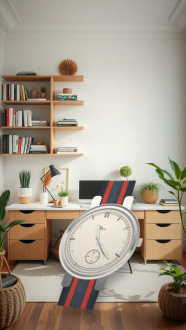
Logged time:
11h23
